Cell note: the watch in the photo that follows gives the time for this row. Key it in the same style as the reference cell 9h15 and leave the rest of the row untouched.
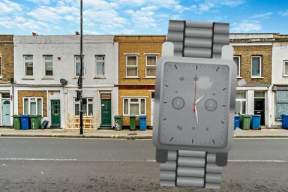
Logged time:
1h28
